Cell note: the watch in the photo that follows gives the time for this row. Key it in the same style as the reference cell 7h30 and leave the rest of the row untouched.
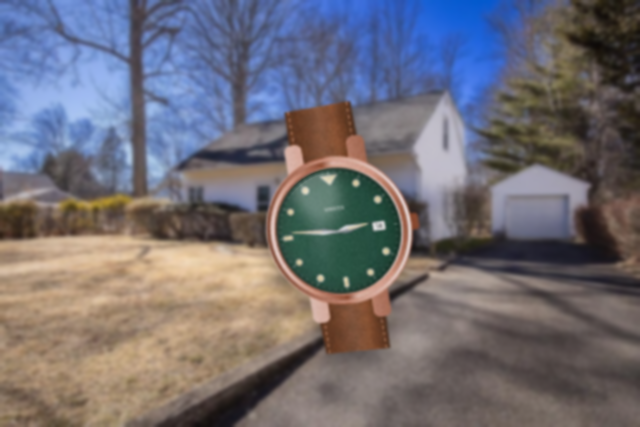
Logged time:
2h46
